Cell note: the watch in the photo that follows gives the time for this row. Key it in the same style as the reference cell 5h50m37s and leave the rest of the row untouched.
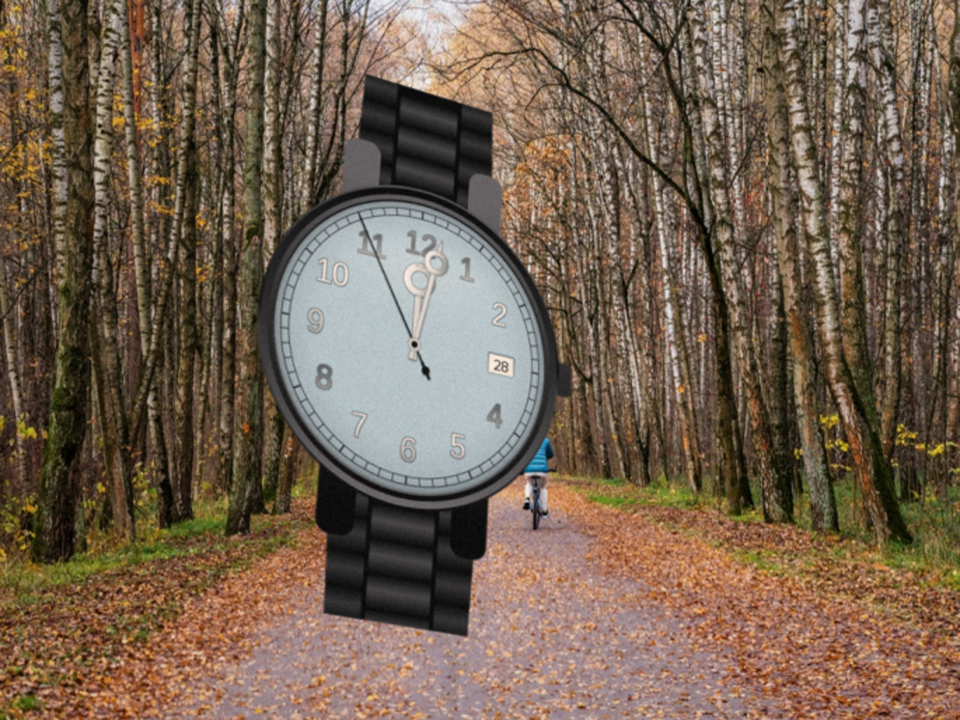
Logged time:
12h01m55s
